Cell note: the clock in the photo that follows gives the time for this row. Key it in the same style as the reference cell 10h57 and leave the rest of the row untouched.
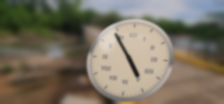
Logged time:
4h54
